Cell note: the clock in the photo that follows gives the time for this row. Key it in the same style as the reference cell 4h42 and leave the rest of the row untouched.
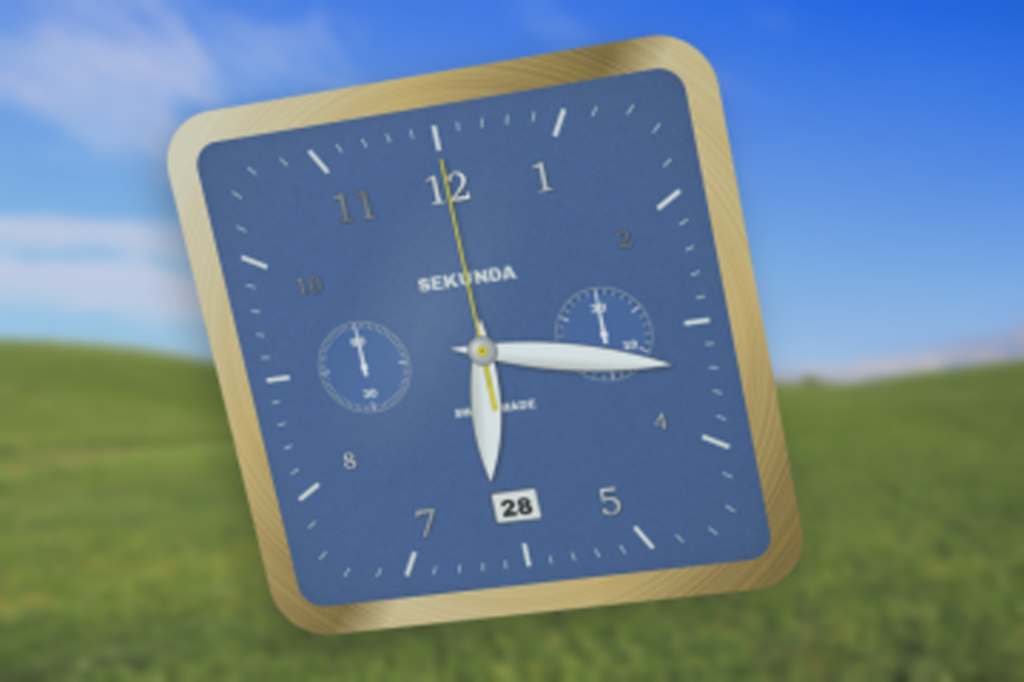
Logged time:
6h17
